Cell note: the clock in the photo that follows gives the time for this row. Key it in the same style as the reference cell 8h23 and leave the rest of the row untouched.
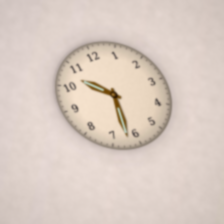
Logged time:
10h32
